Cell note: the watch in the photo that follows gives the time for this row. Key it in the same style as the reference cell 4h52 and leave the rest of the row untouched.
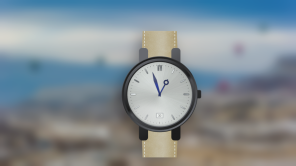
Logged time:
12h57
